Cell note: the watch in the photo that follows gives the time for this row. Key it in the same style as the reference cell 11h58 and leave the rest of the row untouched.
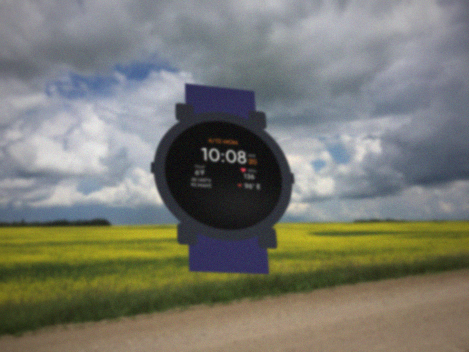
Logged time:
10h08
